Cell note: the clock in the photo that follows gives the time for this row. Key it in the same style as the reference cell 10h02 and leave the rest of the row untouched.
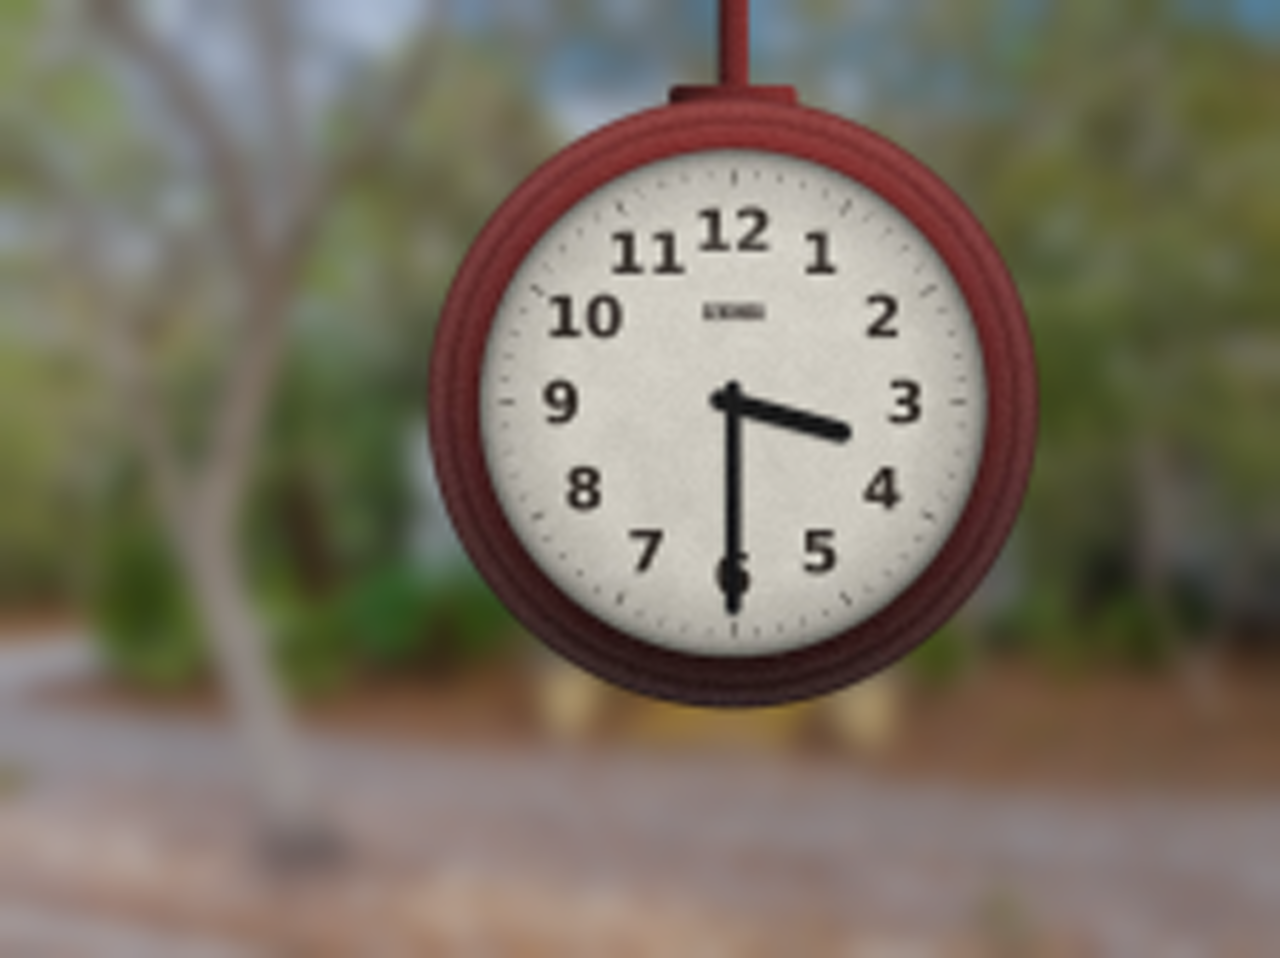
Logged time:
3h30
